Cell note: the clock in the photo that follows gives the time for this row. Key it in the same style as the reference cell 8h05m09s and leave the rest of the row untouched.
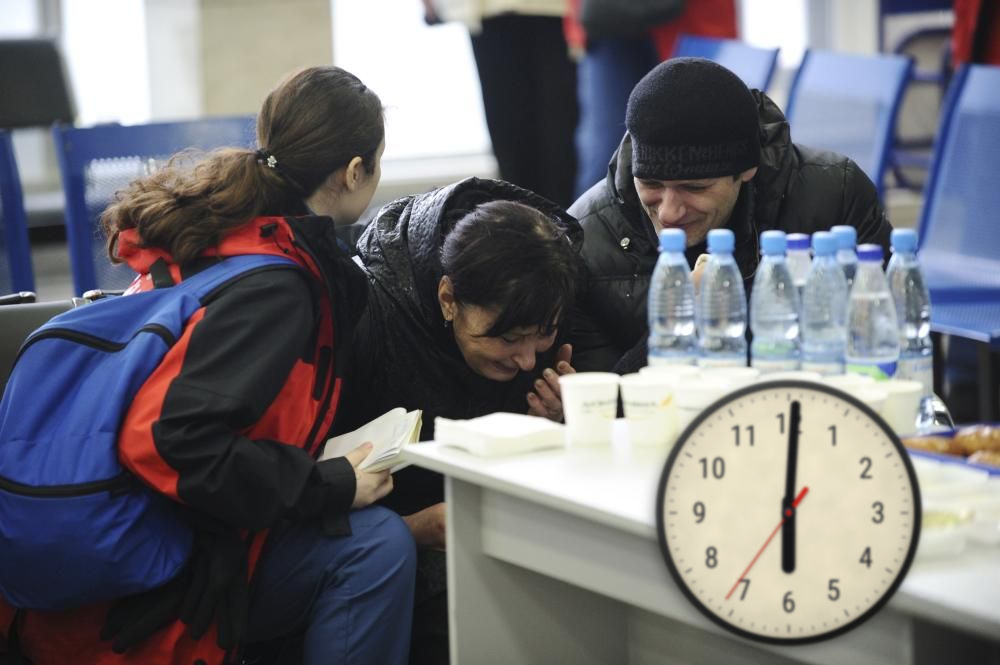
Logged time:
6h00m36s
